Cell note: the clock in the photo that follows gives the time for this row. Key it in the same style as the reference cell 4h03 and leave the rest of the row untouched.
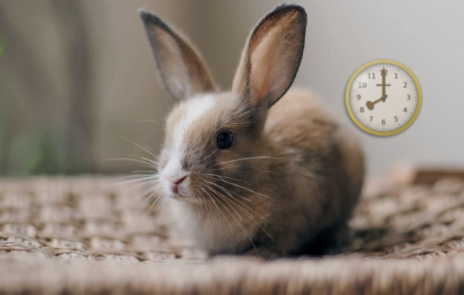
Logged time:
8h00
